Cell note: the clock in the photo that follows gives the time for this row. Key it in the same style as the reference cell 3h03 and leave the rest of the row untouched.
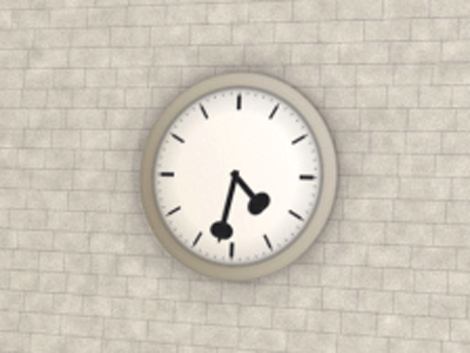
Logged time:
4h32
